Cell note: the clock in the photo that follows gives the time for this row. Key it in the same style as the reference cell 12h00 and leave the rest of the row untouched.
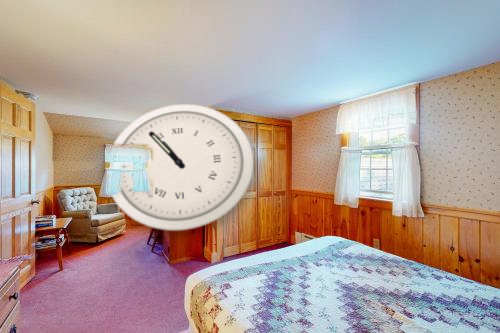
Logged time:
10h54
